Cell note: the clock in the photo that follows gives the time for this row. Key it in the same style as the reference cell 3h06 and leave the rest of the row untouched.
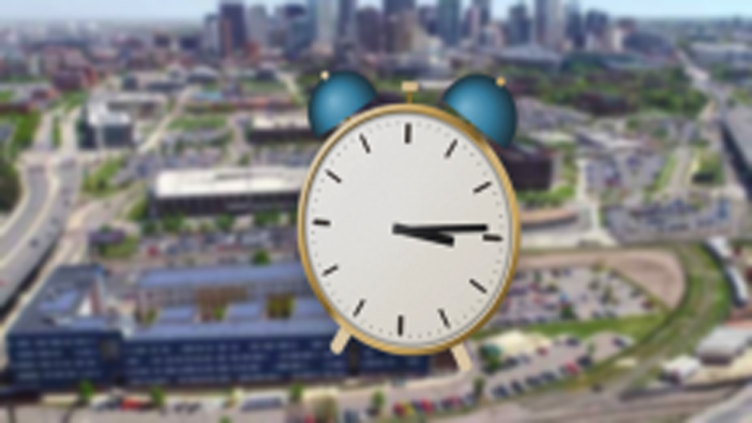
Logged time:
3h14
